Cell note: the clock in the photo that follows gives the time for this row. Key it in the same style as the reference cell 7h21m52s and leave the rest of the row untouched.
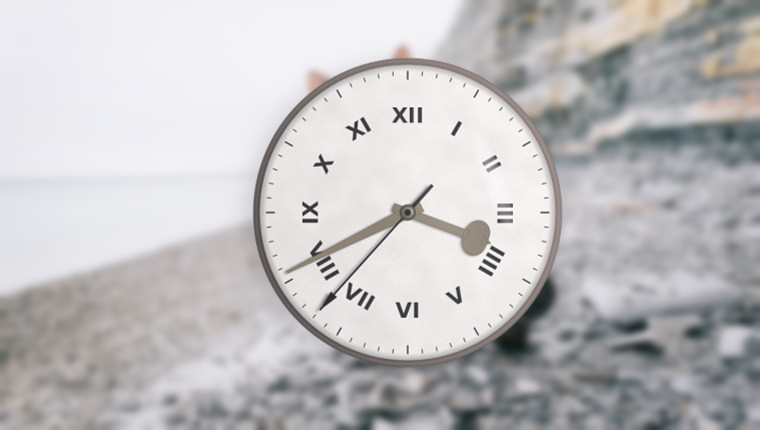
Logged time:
3h40m37s
